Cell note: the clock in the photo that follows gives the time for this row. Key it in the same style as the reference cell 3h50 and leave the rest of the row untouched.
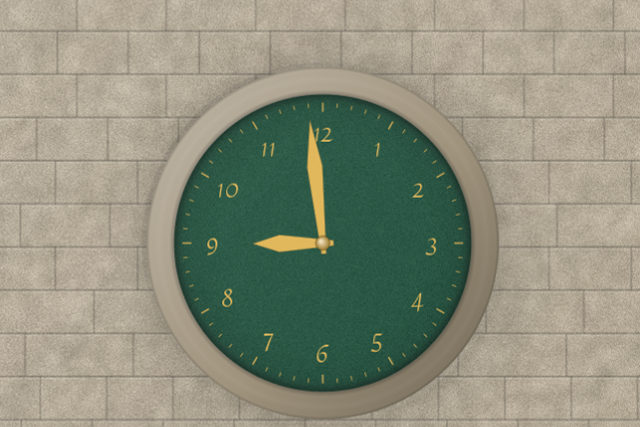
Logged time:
8h59
